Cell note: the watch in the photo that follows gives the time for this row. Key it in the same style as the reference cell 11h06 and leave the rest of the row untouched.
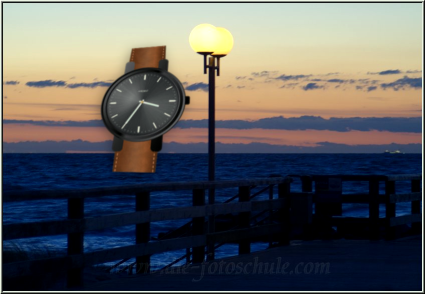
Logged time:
3h35
